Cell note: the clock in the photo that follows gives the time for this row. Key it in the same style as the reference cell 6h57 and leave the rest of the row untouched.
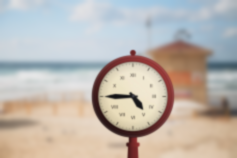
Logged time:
4h45
